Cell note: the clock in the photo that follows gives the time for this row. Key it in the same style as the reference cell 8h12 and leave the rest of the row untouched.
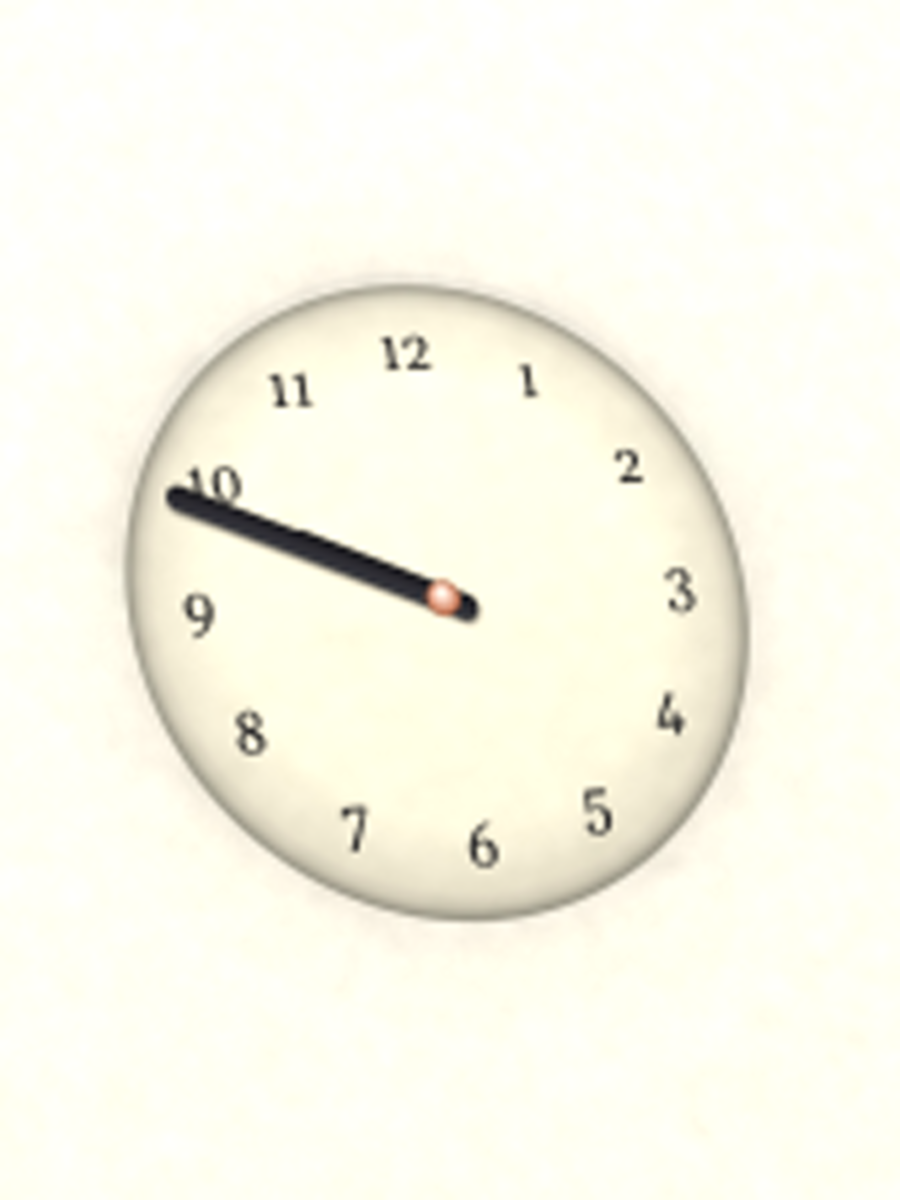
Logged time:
9h49
